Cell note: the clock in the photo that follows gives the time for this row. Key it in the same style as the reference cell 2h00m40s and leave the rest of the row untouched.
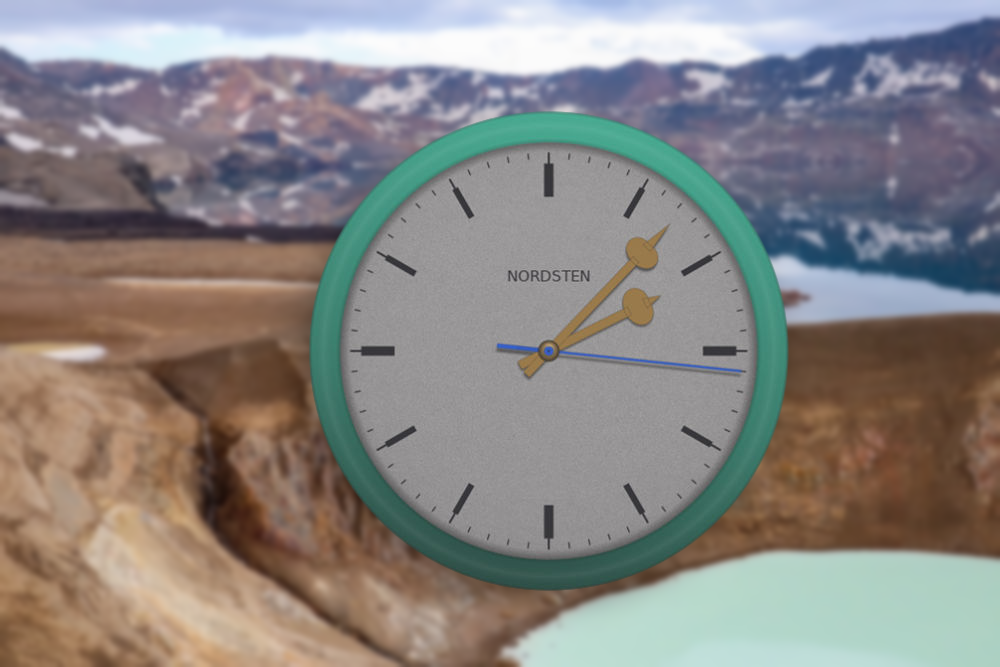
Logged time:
2h07m16s
